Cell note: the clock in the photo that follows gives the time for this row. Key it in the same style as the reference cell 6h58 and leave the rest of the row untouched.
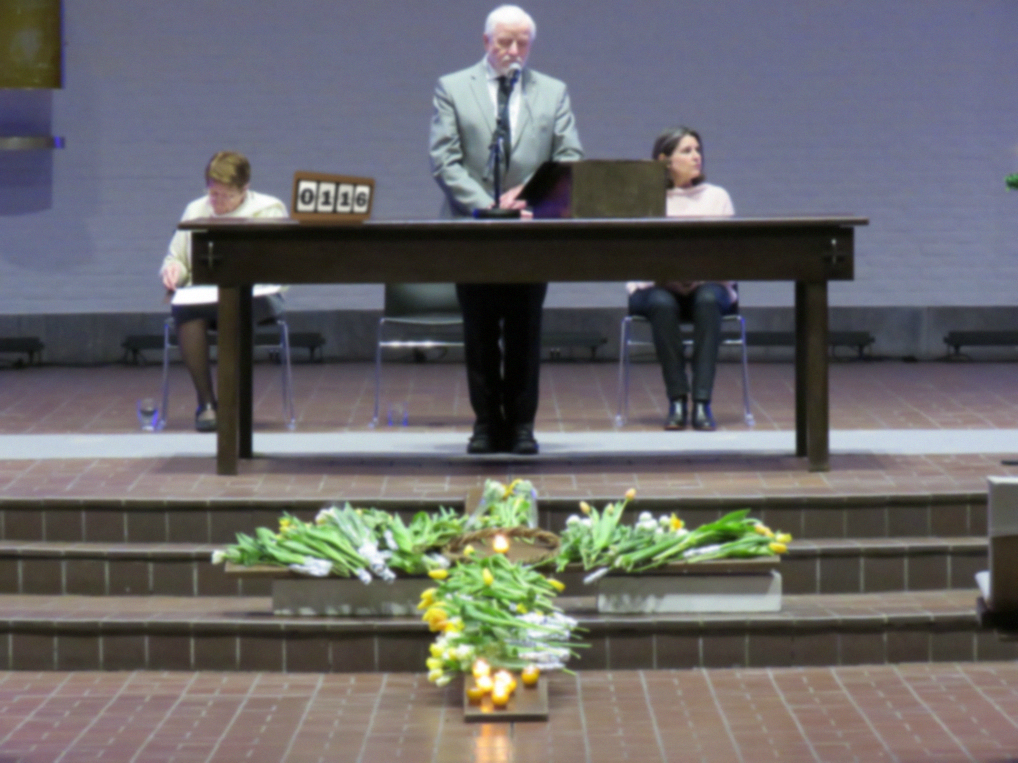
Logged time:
1h16
